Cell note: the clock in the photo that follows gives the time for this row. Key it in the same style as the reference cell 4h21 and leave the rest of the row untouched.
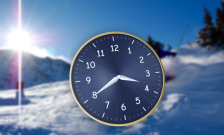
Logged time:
3h40
